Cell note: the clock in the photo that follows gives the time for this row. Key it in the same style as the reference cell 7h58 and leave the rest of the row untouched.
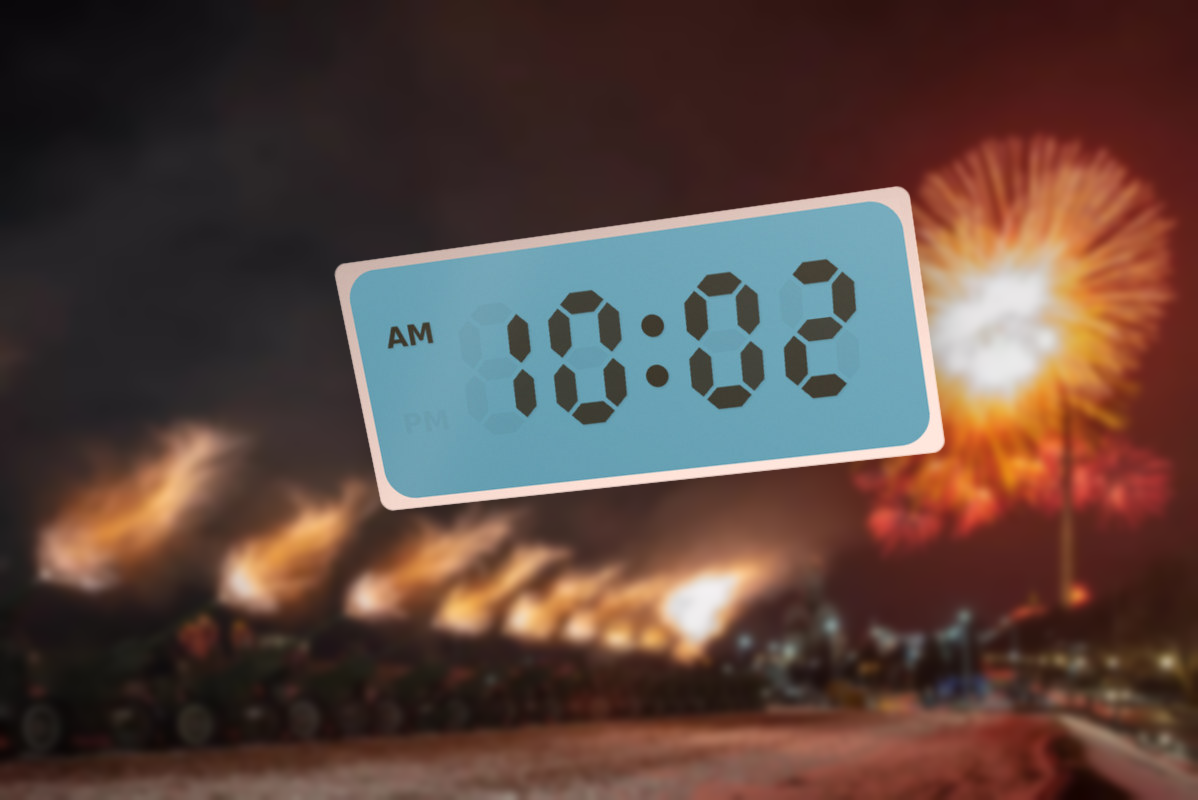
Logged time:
10h02
